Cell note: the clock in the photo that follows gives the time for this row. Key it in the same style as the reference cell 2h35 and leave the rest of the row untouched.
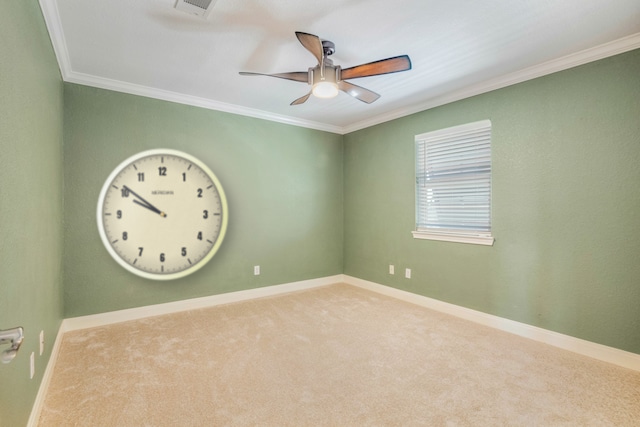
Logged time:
9h51
